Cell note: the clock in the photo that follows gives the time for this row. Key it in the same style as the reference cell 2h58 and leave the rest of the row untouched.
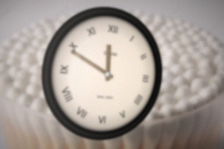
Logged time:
11h49
